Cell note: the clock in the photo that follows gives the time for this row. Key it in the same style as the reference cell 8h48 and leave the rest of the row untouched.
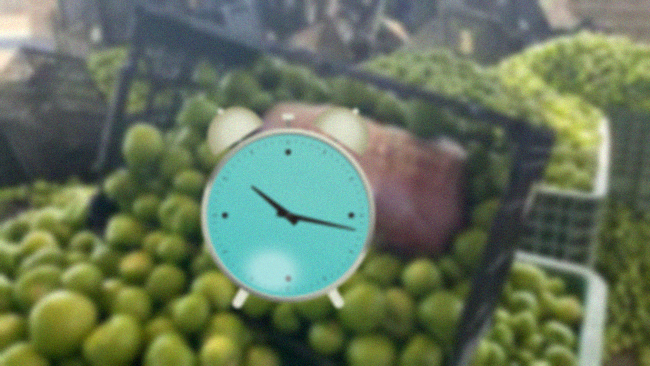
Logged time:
10h17
